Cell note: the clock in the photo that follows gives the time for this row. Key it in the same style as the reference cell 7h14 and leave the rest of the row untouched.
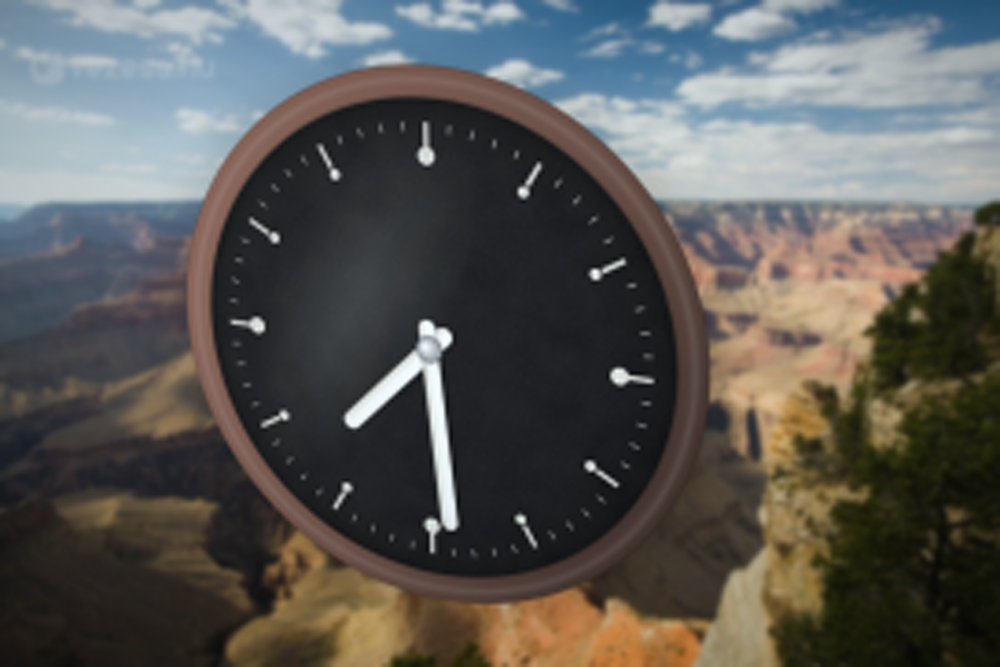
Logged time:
7h29
